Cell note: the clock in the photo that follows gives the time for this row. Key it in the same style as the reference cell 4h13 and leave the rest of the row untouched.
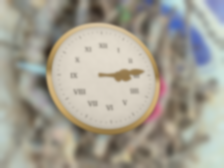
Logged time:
3h14
